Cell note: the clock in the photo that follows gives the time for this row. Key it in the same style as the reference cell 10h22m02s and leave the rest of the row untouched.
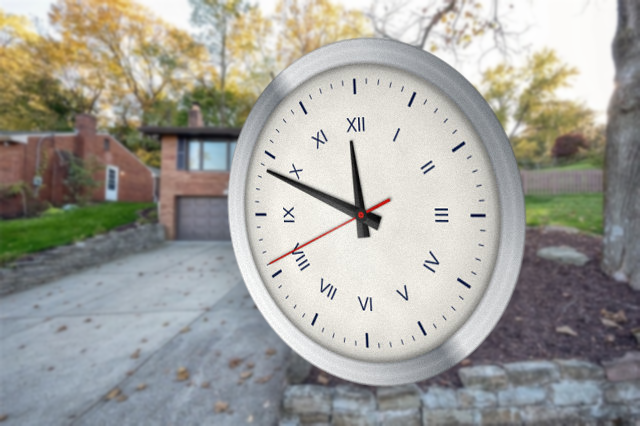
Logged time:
11h48m41s
